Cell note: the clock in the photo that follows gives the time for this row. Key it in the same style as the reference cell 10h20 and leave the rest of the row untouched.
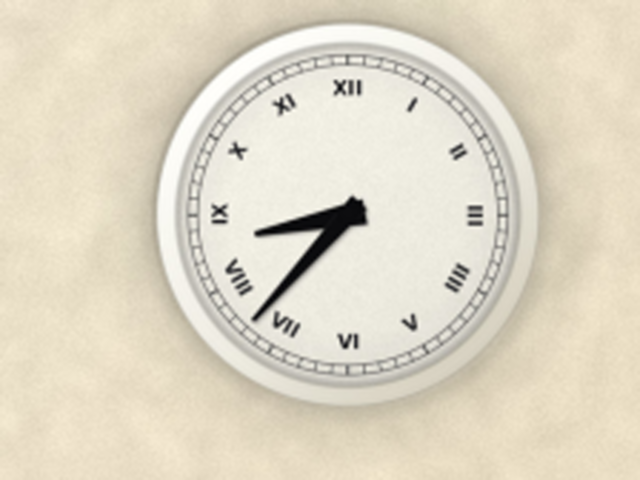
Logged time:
8h37
